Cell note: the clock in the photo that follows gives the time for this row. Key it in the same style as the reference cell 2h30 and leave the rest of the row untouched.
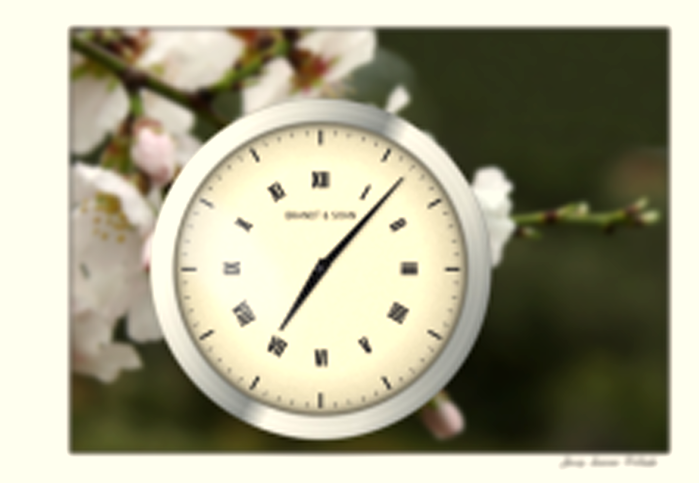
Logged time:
7h07
